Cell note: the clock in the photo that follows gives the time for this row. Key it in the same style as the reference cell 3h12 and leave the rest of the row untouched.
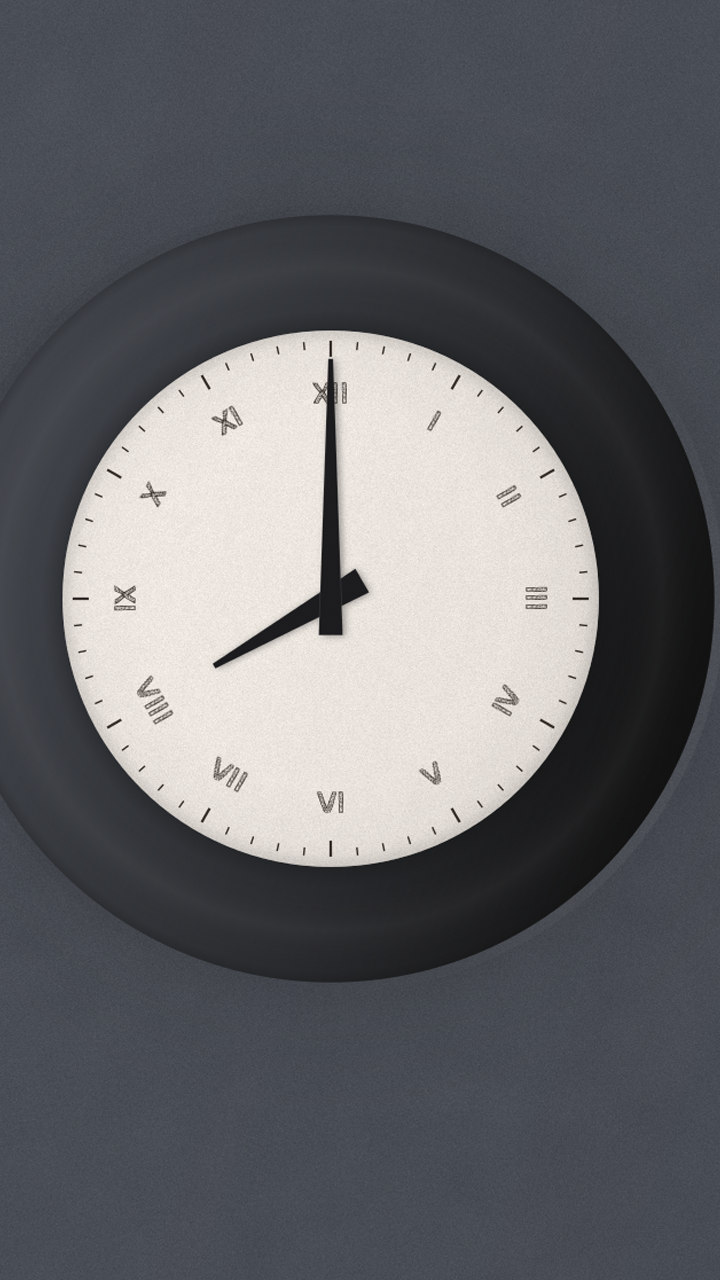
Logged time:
8h00
